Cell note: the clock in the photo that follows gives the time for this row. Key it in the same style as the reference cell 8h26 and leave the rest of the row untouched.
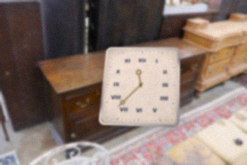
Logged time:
11h37
